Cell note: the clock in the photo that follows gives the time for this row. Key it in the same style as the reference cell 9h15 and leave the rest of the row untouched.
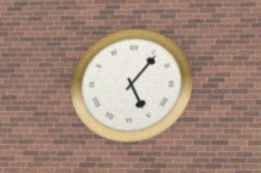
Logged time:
5h06
